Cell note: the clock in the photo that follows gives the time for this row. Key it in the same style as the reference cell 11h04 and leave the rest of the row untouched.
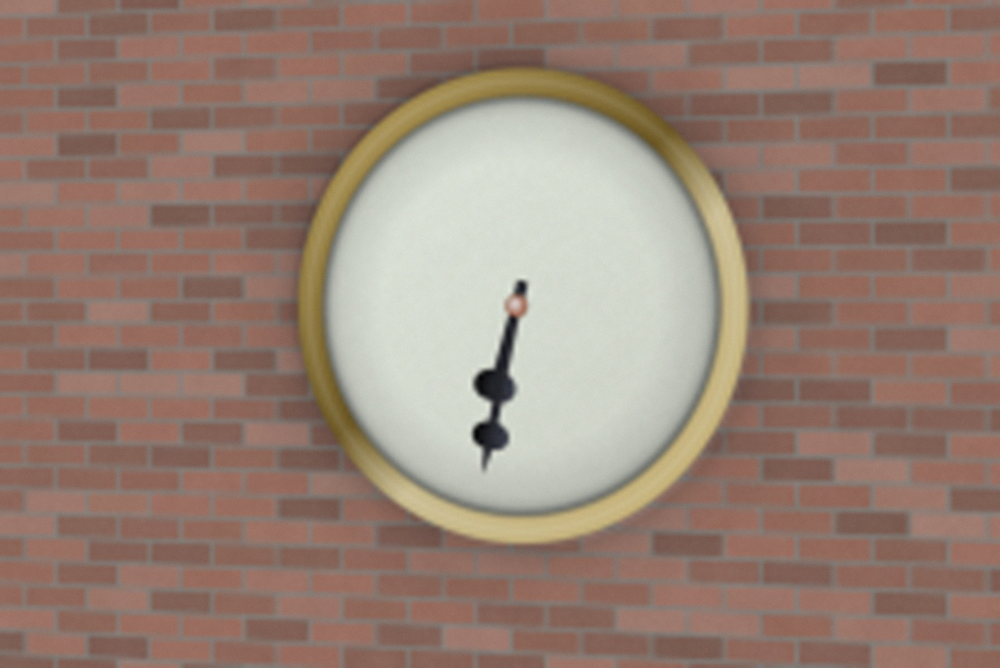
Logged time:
6h32
